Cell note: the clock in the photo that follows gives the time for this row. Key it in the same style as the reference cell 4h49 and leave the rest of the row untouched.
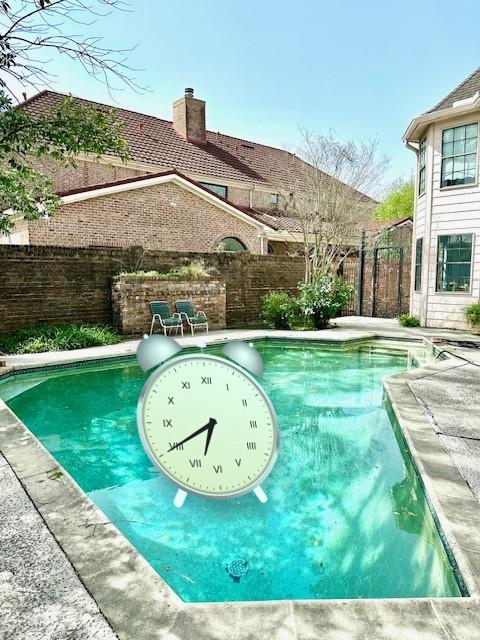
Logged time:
6h40
